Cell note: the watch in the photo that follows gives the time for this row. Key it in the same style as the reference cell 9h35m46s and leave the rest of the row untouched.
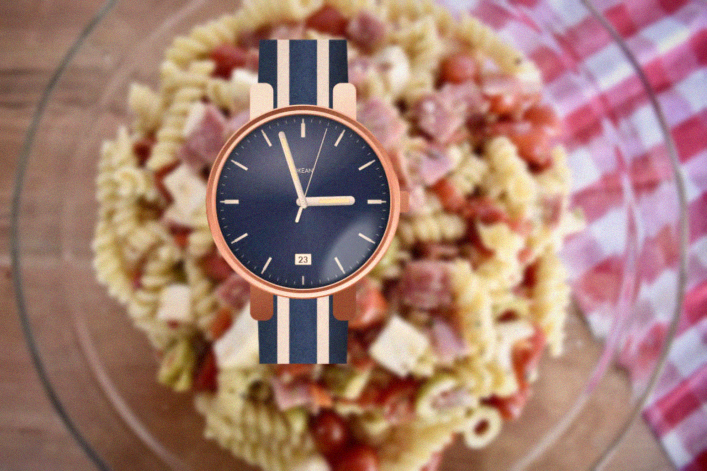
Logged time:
2h57m03s
